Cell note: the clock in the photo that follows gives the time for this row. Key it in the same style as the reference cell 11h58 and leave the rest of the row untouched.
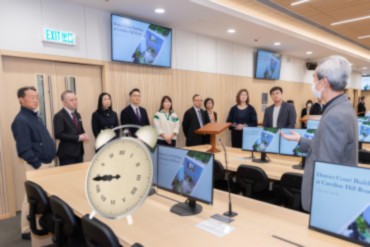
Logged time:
8h44
